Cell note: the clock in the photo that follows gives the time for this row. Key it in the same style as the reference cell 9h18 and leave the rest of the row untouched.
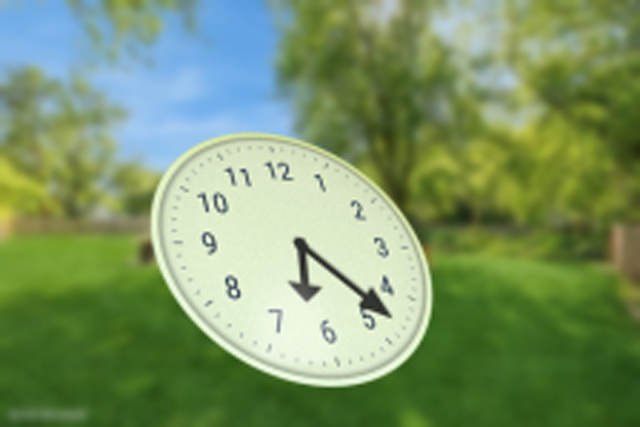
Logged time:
6h23
